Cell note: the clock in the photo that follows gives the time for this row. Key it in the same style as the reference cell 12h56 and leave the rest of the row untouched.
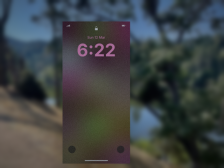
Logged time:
6h22
